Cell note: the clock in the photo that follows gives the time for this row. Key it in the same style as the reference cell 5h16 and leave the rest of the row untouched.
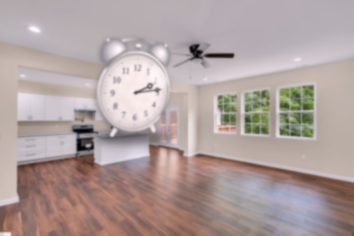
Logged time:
2h14
